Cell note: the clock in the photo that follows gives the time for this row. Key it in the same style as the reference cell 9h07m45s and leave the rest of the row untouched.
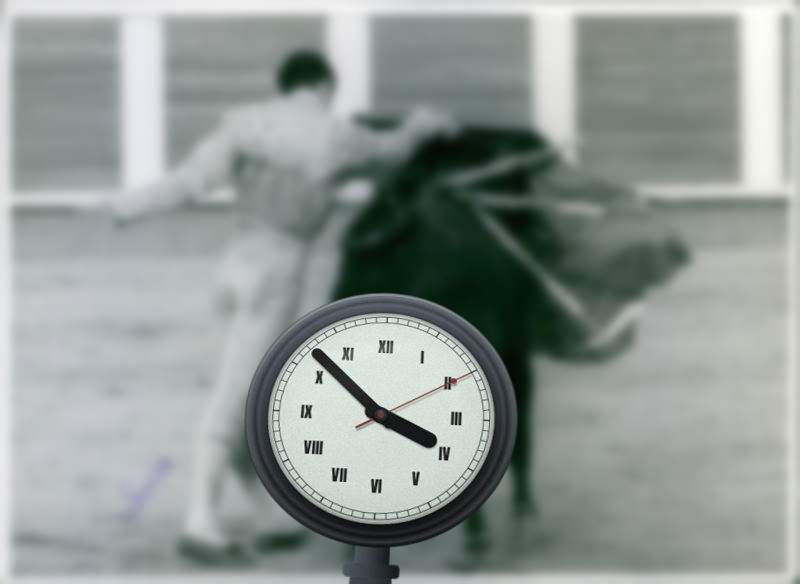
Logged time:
3h52m10s
